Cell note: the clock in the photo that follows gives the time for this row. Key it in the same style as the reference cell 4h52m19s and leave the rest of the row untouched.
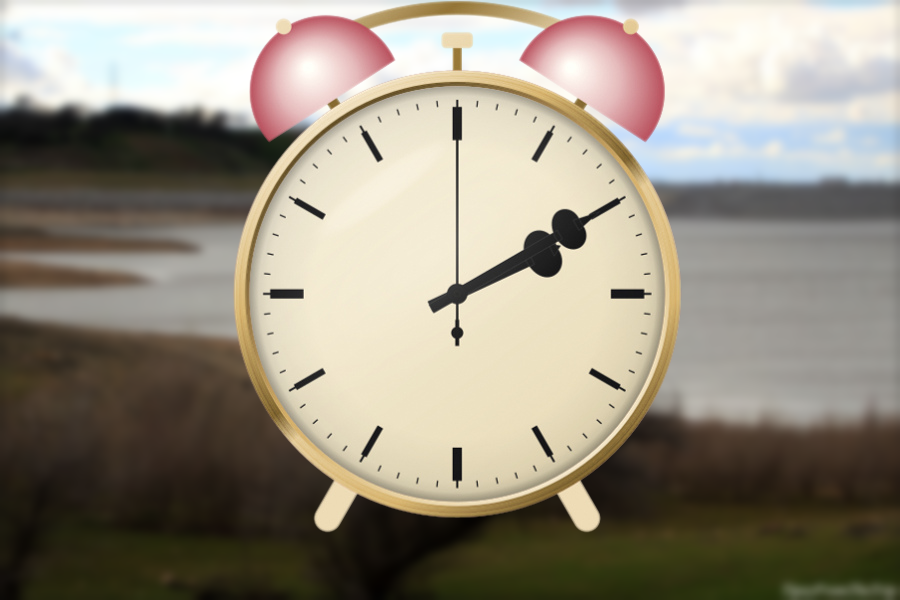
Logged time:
2h10m00s
